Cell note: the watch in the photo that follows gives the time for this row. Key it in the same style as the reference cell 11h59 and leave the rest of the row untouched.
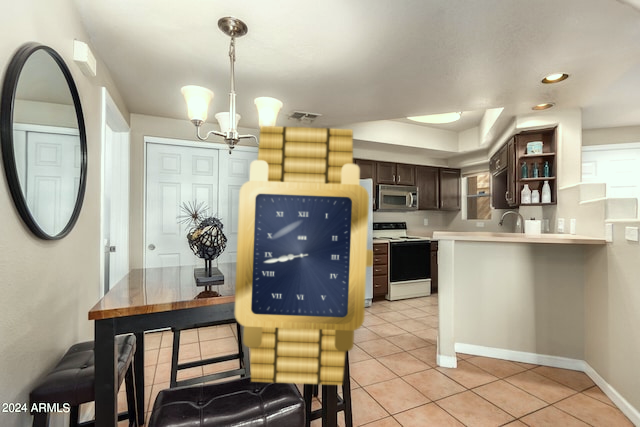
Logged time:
8h43
